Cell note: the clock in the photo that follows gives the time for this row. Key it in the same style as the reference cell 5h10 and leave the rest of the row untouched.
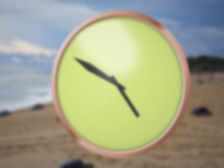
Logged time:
4h50
